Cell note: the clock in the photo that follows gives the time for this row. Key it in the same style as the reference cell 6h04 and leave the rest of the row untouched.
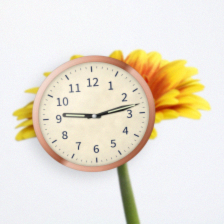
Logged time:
9h13
